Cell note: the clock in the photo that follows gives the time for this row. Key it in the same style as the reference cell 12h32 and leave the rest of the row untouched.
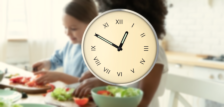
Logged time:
12h50
